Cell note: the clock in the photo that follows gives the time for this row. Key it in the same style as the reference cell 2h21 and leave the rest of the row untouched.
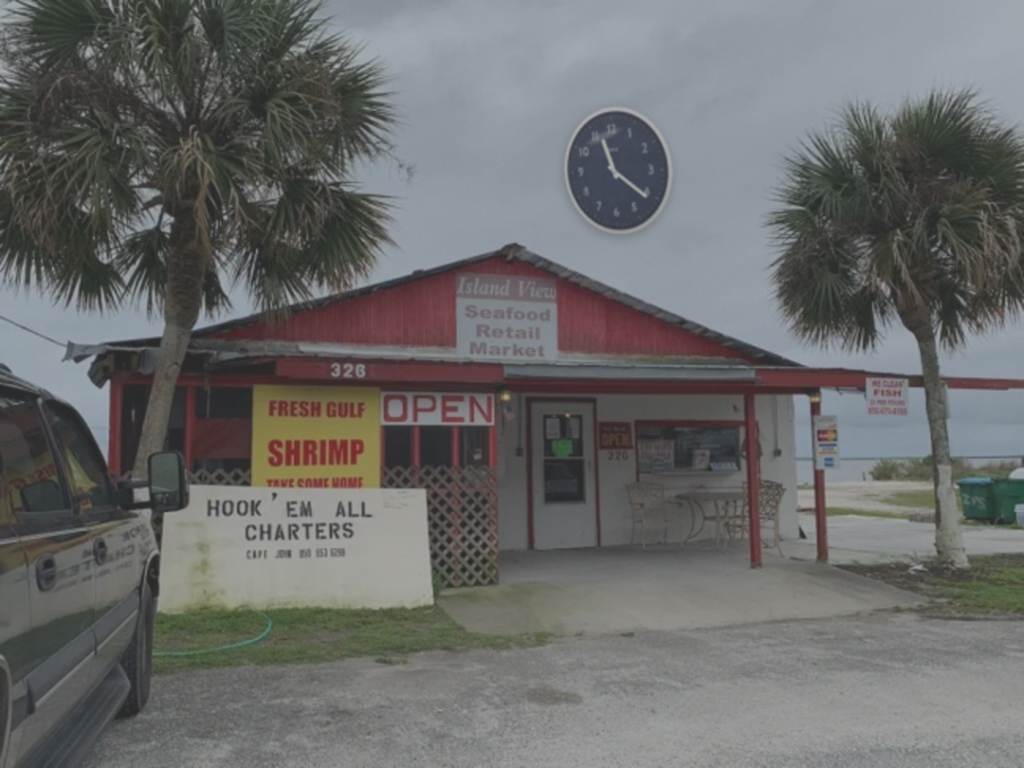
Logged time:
11h21
